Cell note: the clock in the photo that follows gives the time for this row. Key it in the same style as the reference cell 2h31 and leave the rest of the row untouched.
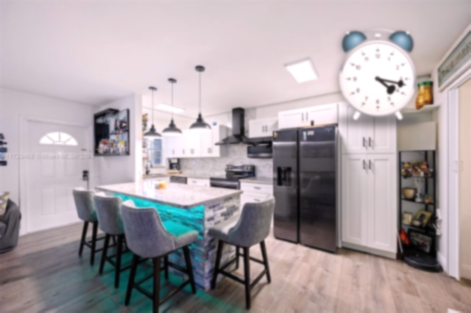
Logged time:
4h17
